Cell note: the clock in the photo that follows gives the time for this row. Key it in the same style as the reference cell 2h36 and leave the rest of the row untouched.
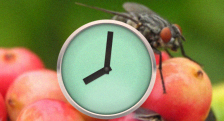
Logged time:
8h01
